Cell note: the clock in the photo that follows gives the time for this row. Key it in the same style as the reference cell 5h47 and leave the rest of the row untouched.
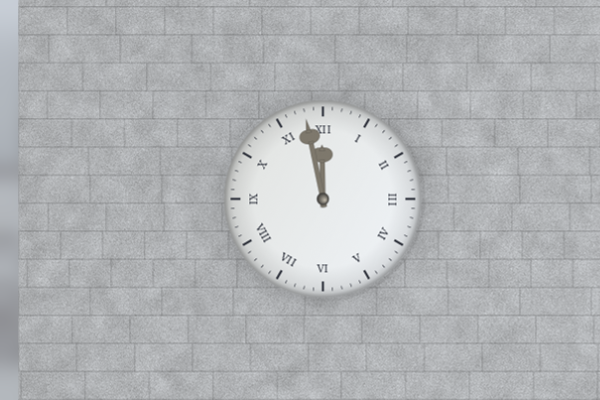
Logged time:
11h58
